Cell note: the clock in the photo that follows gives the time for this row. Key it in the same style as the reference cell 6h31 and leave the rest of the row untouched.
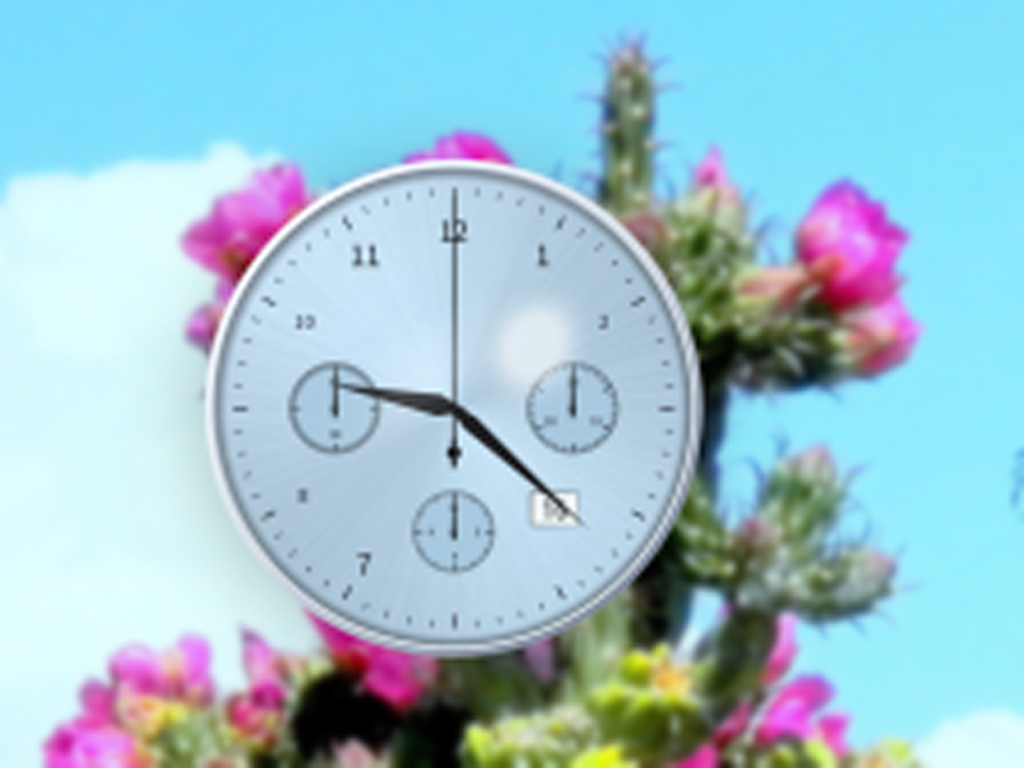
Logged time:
9h22
